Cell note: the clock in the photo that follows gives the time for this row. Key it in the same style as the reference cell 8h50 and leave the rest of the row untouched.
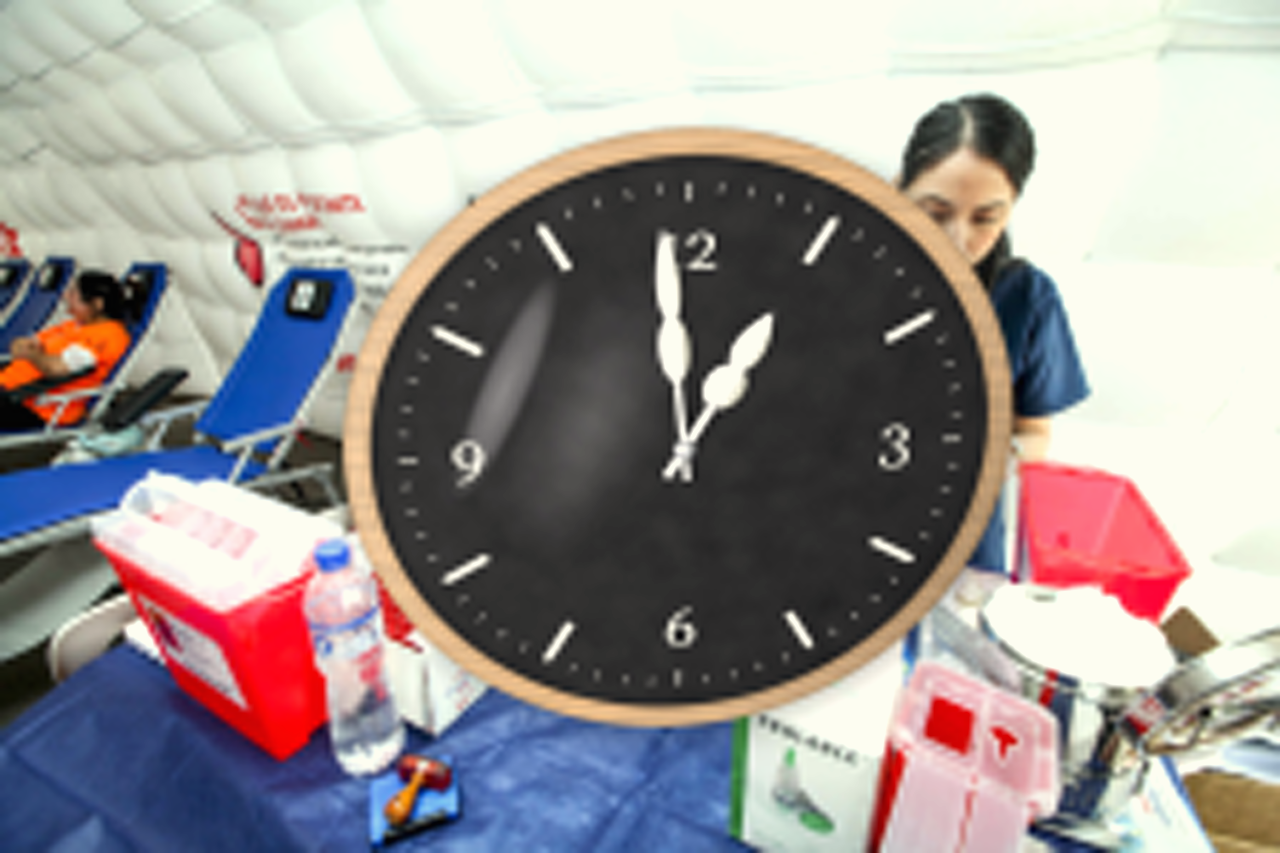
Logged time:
12h59
